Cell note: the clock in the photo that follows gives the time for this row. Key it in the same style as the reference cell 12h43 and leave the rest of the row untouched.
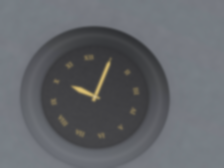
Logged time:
10h05
